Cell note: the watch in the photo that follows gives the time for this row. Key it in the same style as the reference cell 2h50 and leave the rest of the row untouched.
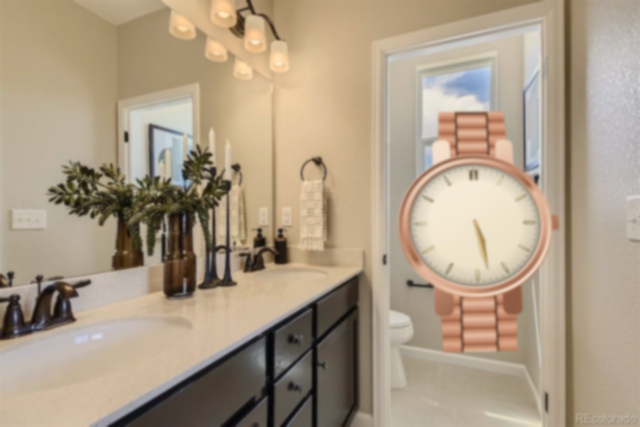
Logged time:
5h28
